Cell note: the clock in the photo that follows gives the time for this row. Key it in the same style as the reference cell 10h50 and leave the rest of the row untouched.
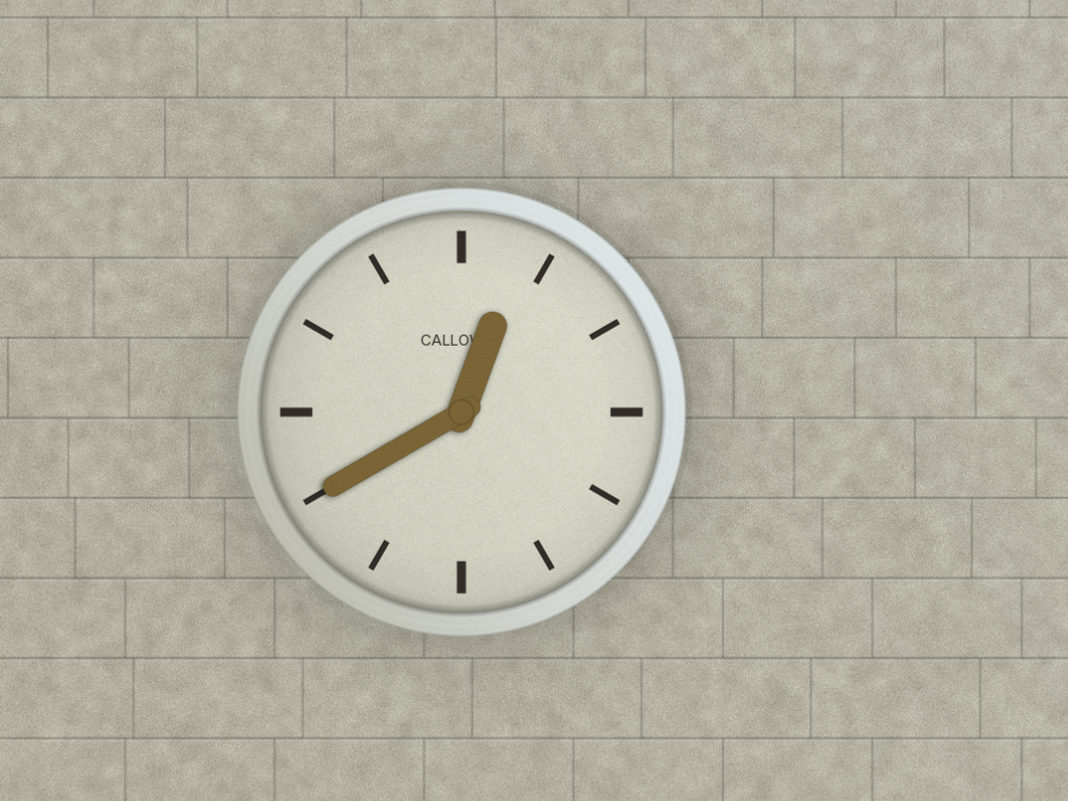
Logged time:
12h40
